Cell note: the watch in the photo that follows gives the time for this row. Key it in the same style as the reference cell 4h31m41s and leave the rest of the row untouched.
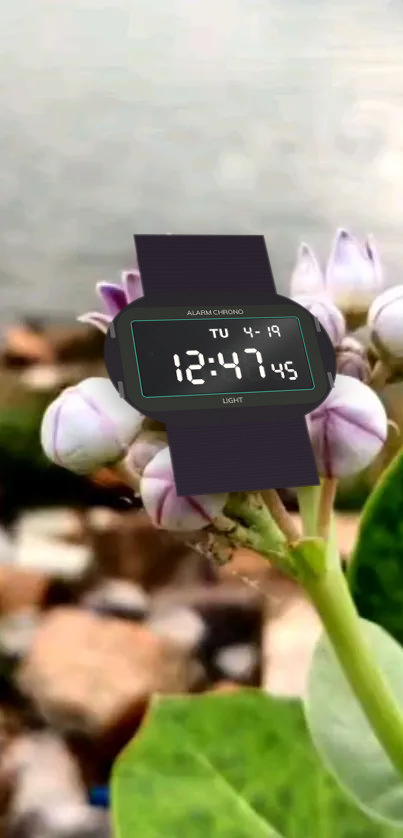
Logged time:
12h47m45s
